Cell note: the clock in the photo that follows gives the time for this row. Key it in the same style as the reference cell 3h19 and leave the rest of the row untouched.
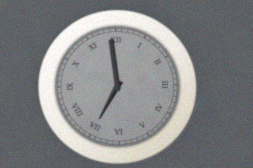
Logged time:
6h59
